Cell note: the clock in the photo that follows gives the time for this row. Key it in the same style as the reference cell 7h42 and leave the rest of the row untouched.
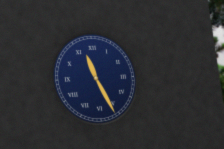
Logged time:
11h26
